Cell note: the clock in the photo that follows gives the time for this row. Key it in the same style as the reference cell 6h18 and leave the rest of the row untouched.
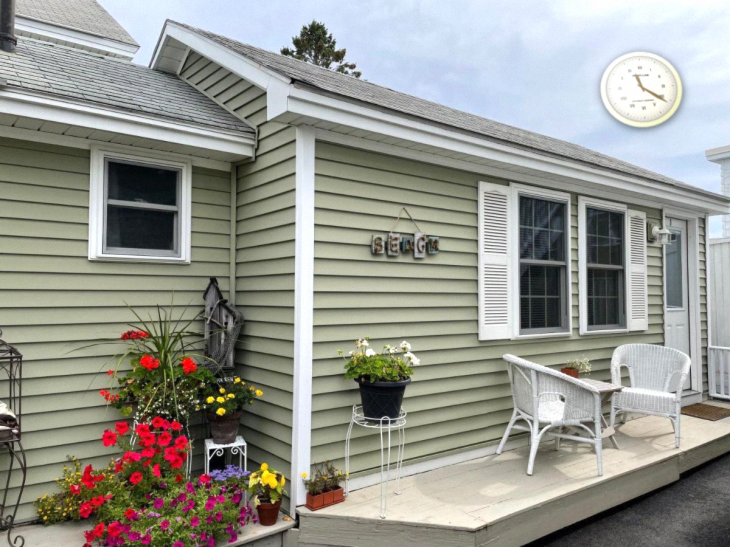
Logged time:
11h21
